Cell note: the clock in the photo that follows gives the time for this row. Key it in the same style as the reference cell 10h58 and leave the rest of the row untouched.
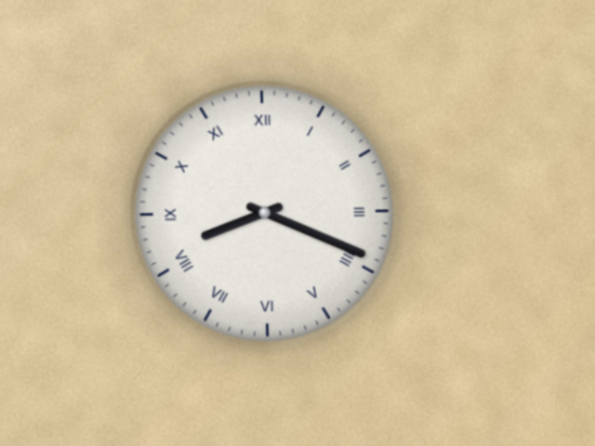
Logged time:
8h19
